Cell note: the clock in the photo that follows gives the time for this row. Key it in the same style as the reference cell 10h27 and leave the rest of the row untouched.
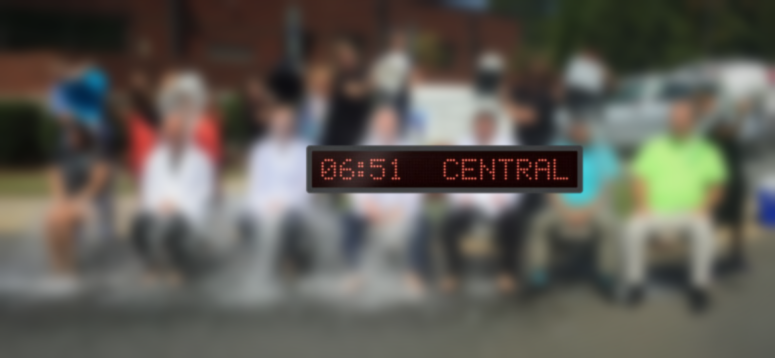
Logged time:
6h51
